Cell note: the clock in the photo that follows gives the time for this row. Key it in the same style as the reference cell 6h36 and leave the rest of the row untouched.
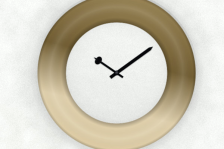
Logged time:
10h09
